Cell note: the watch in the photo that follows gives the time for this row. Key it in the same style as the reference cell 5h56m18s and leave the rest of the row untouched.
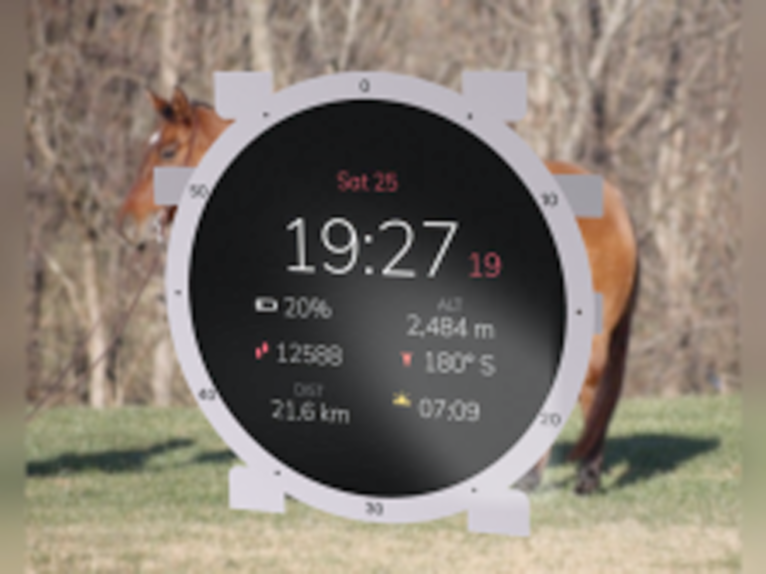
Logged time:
19h27m19s
